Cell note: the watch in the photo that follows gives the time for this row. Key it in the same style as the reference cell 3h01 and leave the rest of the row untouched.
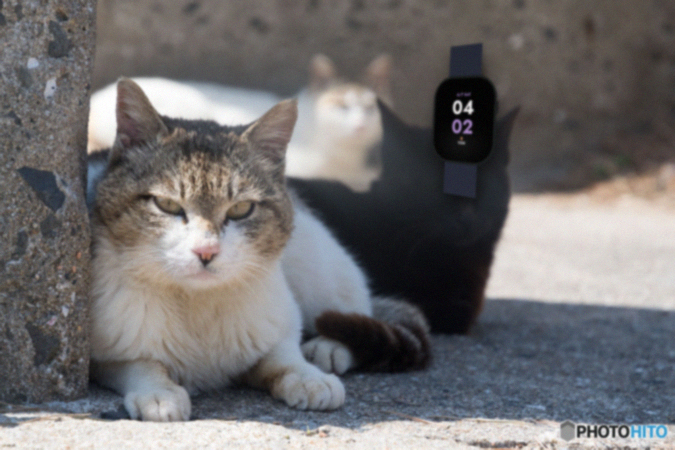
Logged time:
4h02
